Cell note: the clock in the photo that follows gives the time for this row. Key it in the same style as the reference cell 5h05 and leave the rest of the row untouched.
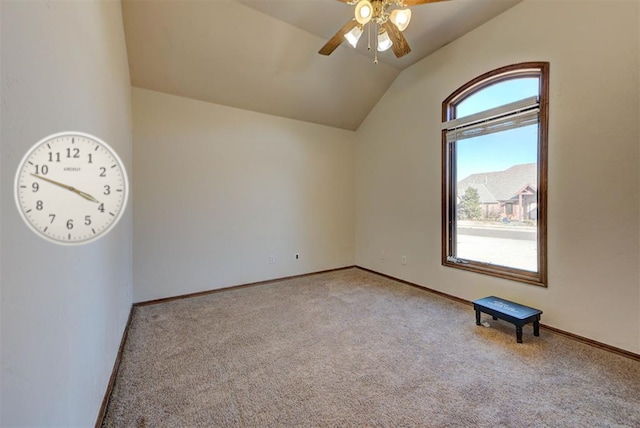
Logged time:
3h48
